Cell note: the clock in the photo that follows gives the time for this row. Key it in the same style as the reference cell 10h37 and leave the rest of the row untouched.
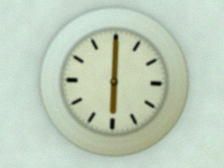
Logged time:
6h00
